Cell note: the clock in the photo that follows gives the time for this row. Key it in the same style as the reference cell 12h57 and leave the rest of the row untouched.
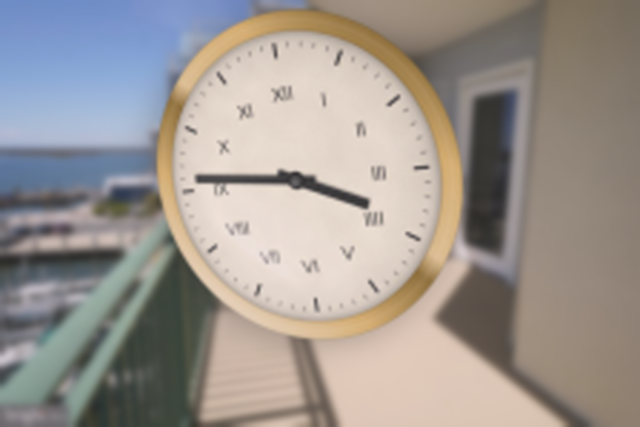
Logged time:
3h46
